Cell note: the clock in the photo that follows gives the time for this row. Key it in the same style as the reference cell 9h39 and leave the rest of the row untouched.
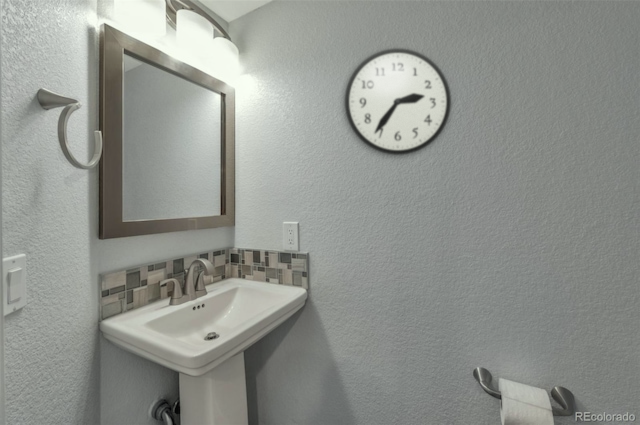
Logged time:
2h36
